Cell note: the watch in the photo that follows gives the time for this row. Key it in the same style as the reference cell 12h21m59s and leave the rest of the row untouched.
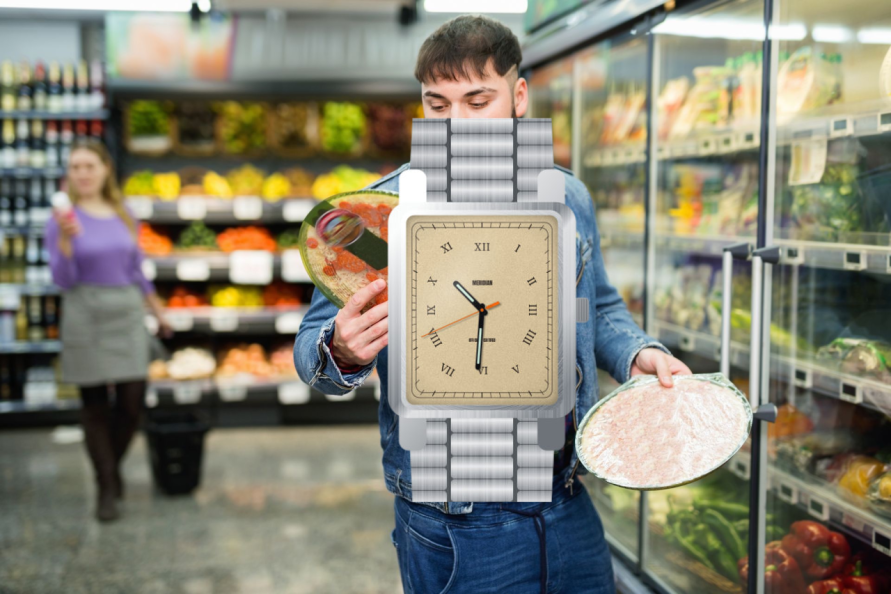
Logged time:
10h30m41s
